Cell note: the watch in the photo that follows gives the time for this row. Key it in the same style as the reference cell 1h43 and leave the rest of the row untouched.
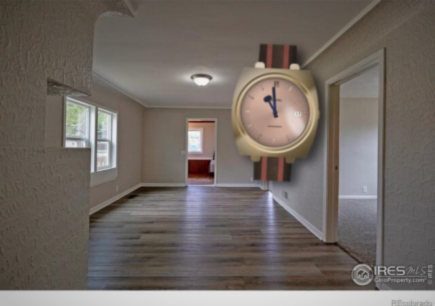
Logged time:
10h59
